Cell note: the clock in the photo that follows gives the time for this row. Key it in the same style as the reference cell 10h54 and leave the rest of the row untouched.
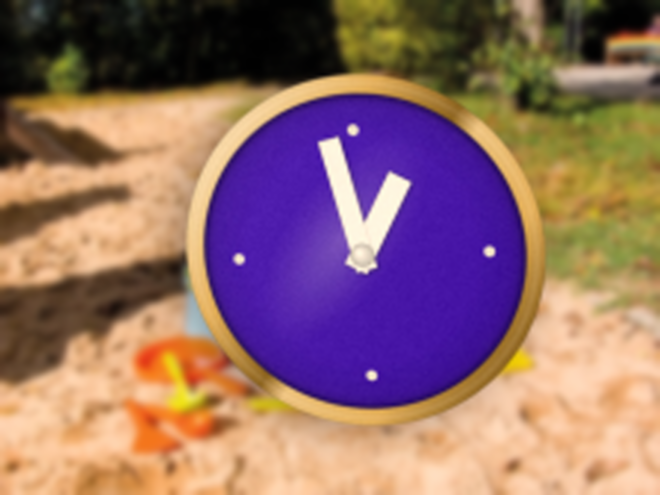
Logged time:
12h58
